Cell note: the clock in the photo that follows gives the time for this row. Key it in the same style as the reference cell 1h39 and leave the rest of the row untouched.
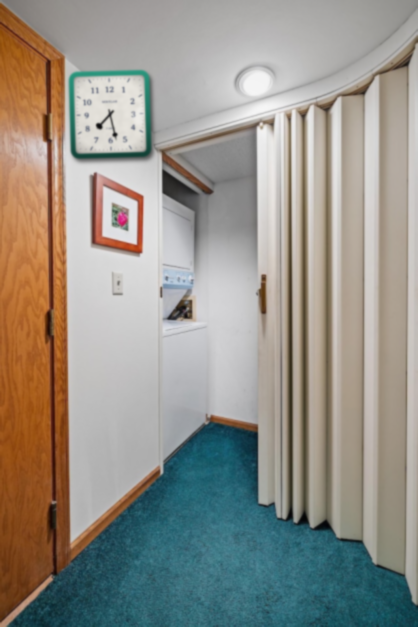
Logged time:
7h28
